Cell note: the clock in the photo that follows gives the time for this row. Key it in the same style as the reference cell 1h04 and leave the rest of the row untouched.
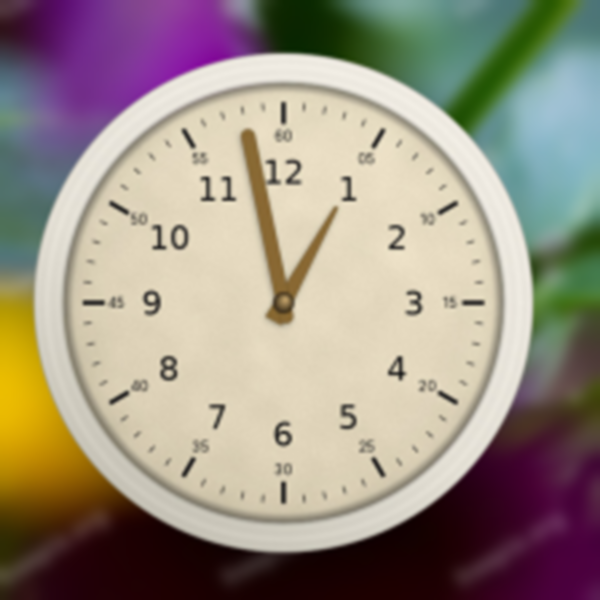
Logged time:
12h58
